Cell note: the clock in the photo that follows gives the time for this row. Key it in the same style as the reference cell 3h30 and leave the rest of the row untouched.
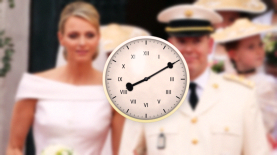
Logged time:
8h10
